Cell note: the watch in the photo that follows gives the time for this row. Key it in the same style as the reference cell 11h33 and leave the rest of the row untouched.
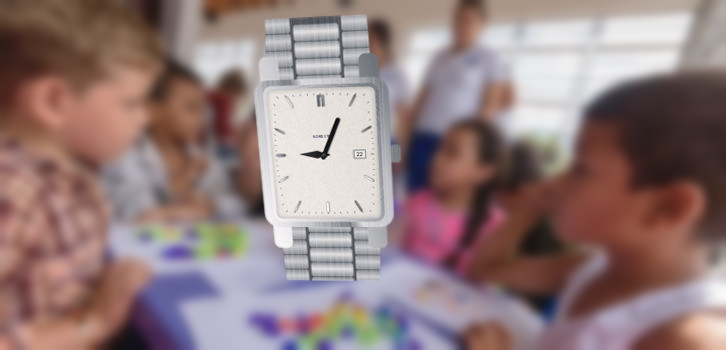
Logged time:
9h04
